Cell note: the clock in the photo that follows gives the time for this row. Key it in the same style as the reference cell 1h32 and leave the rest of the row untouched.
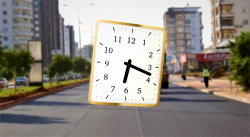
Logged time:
6h18
